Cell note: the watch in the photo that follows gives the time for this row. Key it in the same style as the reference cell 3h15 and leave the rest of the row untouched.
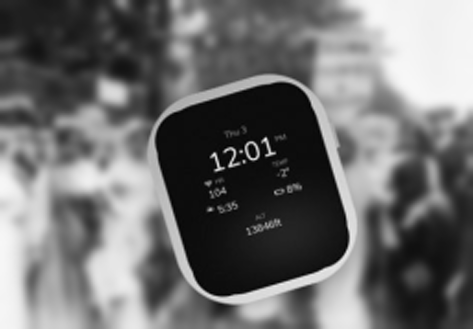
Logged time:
12h01
